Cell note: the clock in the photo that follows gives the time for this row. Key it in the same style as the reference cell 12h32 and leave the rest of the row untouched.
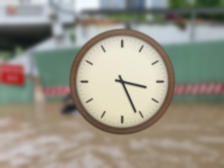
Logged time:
3h26
